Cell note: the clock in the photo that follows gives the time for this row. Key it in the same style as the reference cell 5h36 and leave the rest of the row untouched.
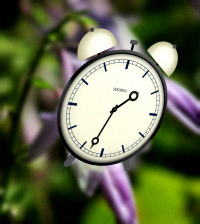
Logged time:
1h33
